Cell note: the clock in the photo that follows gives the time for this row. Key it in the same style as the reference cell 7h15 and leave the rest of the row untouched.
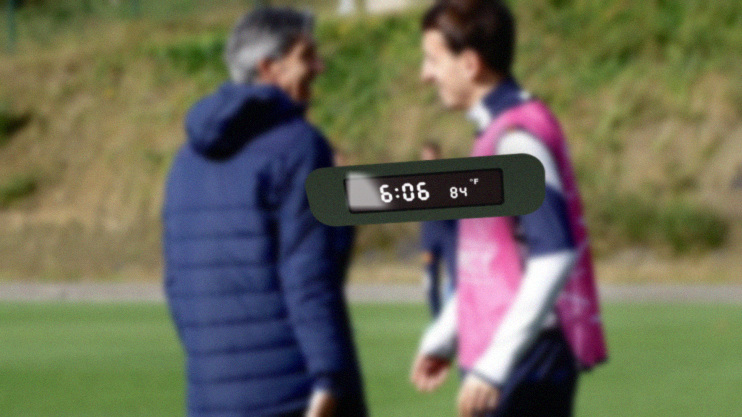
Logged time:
6h06
